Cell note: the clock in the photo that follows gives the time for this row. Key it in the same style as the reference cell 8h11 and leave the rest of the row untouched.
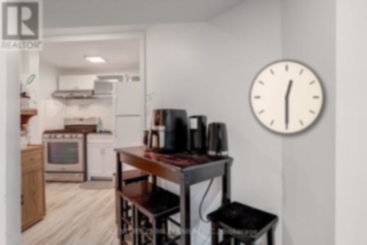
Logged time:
12h30
